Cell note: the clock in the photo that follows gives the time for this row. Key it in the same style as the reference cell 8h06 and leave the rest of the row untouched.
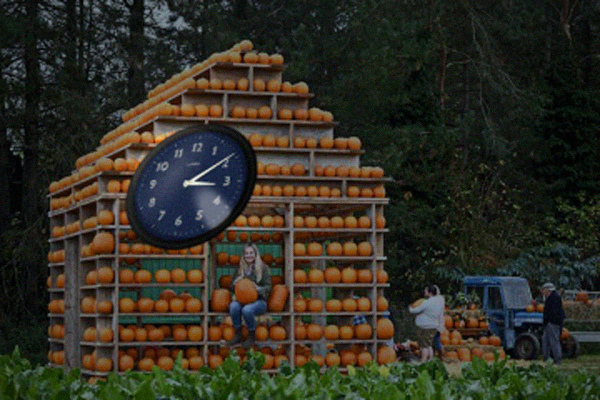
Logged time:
3h09
